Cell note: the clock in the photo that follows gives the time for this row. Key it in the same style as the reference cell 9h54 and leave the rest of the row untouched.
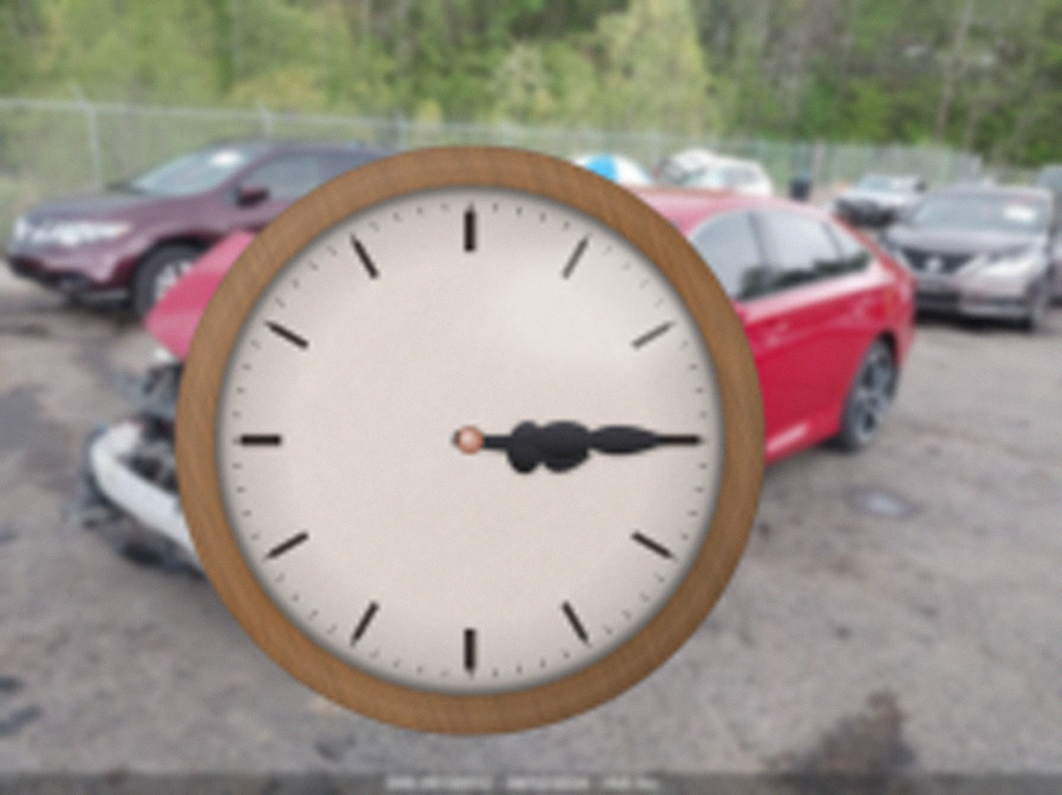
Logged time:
3h15
